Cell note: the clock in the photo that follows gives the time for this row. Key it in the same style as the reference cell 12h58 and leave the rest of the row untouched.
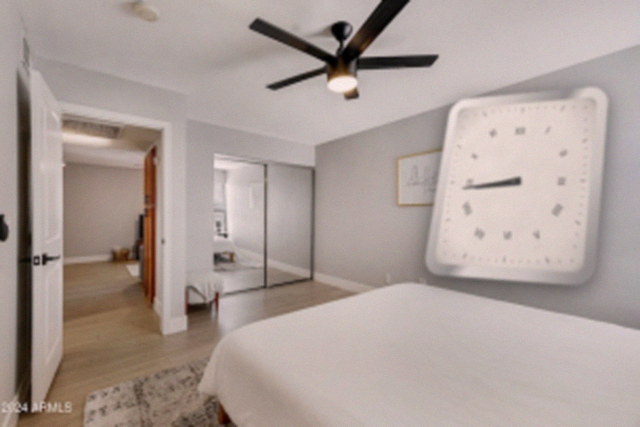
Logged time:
8h44
